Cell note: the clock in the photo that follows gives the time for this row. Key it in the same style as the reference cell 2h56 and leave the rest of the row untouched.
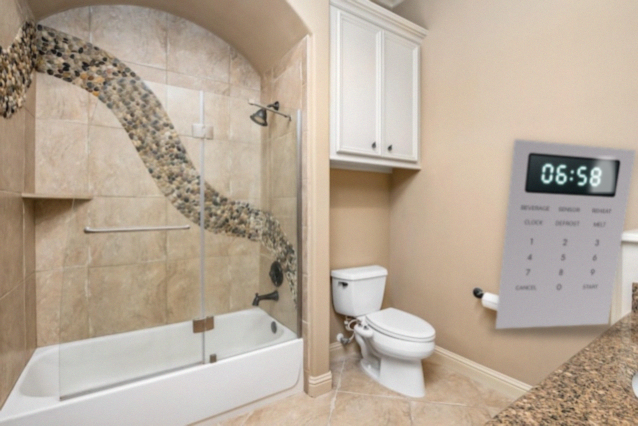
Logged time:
6h58
